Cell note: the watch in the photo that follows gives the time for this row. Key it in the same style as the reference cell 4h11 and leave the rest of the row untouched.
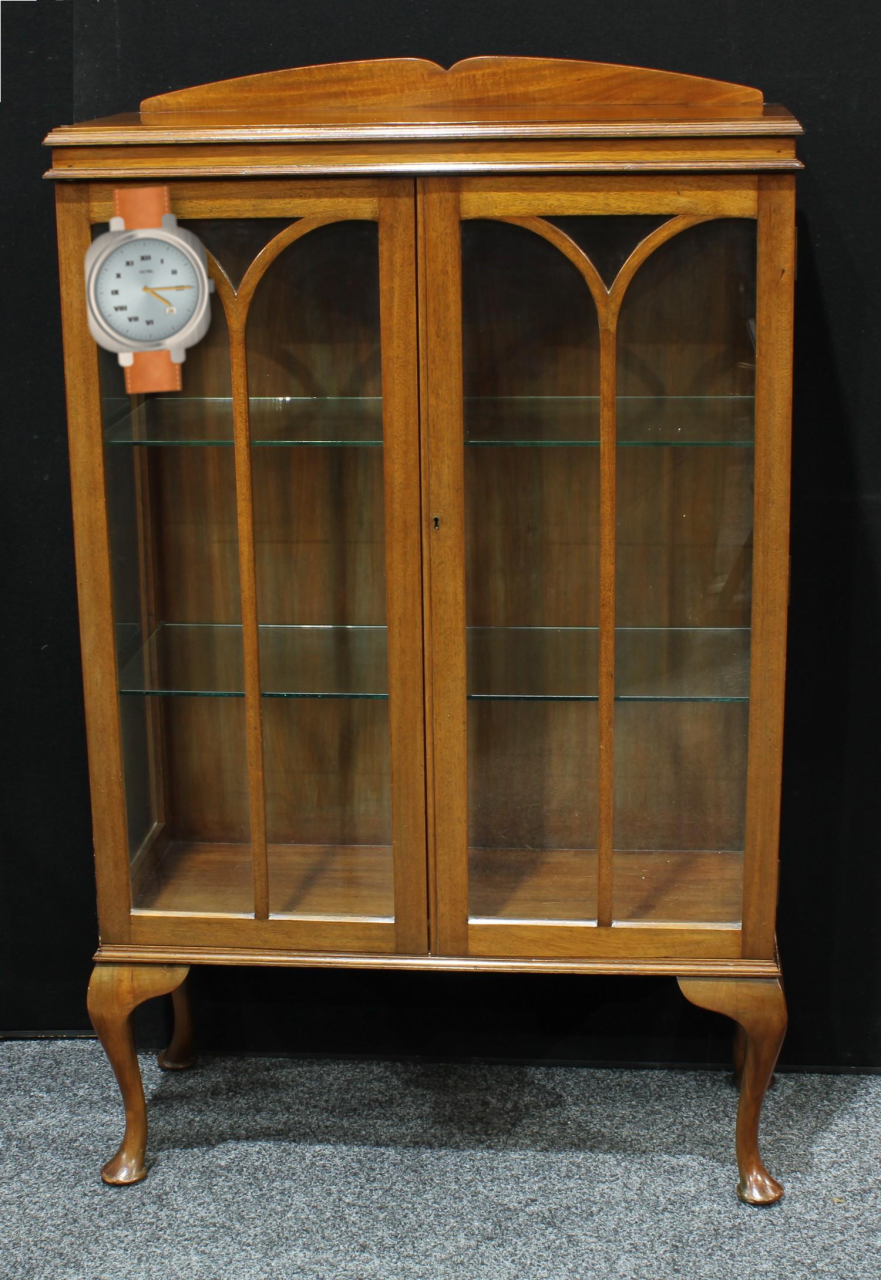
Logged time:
4h15
